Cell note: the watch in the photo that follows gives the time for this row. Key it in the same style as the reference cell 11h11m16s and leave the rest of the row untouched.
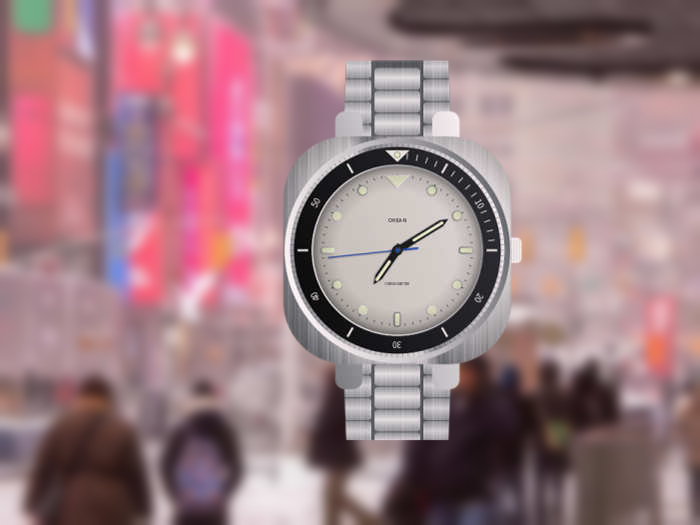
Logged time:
7h09m44s
